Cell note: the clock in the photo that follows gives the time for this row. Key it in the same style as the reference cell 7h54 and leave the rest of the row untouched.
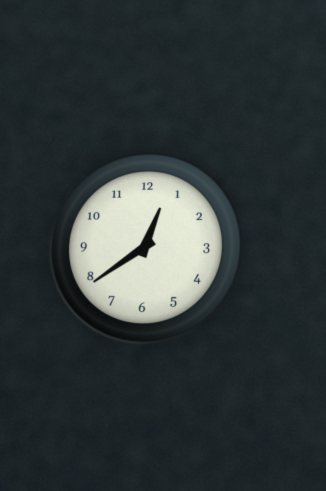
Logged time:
12h39
